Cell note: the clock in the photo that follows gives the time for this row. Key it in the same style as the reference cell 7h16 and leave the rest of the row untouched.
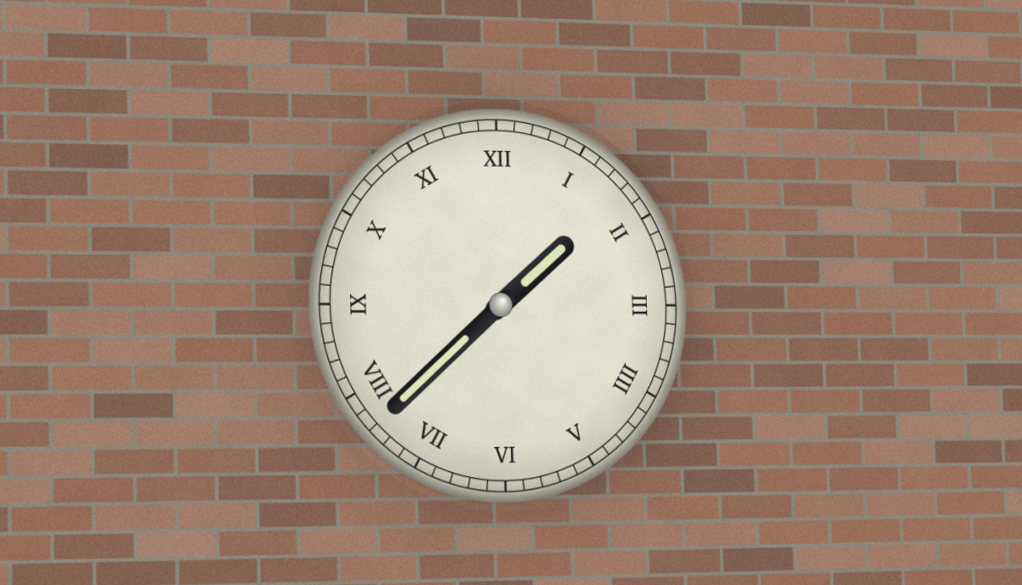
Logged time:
1h38
